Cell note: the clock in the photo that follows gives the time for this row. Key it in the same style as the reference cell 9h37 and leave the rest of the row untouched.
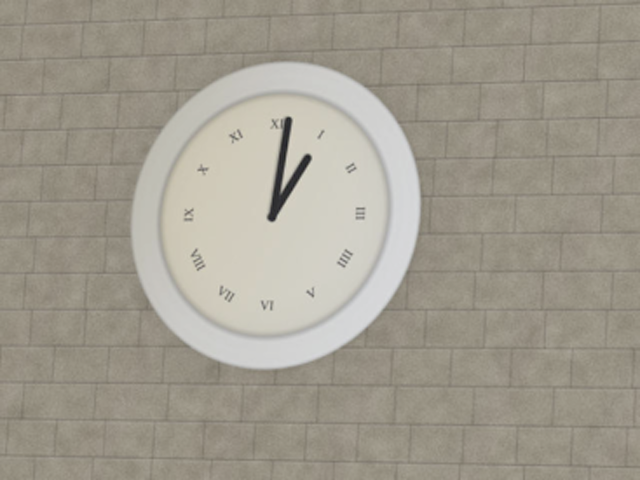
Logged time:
1h01
